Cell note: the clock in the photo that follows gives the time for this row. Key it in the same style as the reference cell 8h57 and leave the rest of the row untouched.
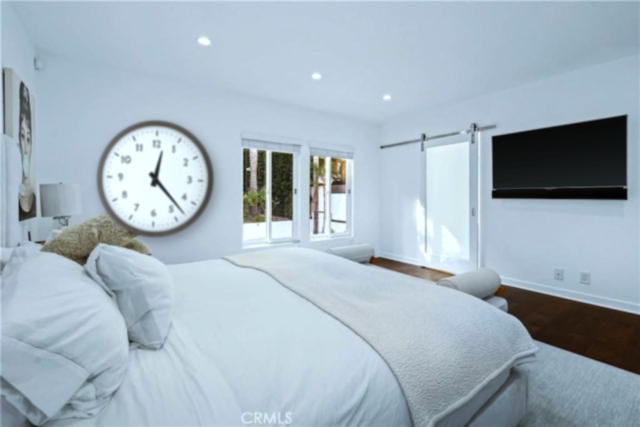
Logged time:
12h23
